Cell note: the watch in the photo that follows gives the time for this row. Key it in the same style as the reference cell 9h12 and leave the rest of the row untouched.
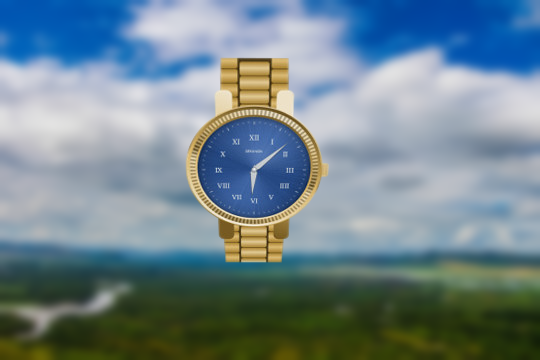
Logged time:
6h08
